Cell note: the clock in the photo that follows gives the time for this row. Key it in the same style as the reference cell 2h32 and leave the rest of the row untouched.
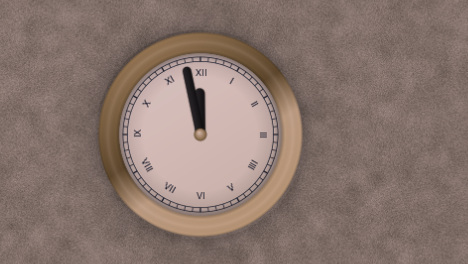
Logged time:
11h58
